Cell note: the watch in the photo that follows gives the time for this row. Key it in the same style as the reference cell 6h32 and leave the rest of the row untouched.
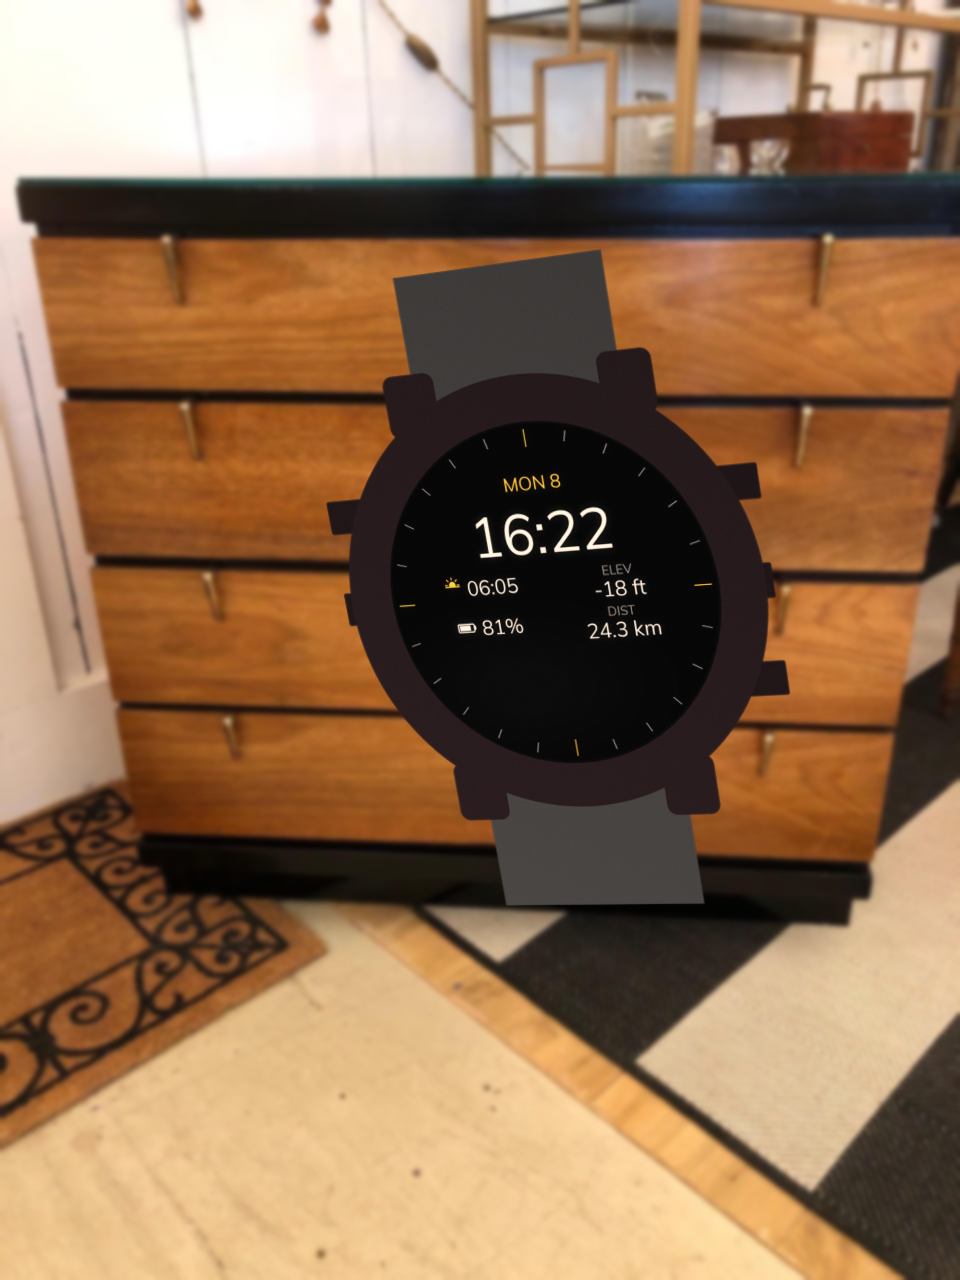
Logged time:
16h22
